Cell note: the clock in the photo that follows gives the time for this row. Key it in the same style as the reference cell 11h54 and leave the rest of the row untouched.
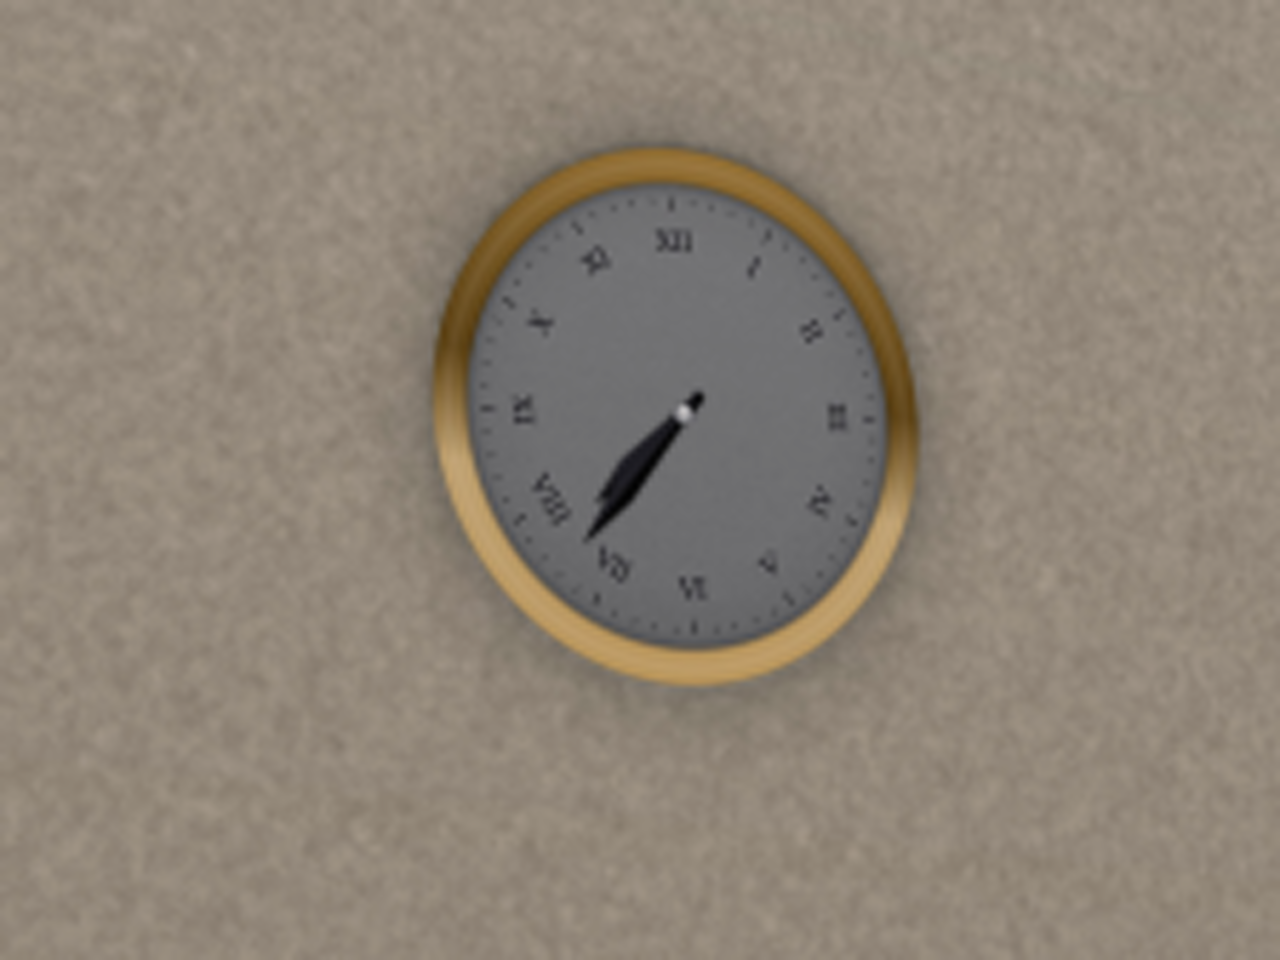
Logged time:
7h37
